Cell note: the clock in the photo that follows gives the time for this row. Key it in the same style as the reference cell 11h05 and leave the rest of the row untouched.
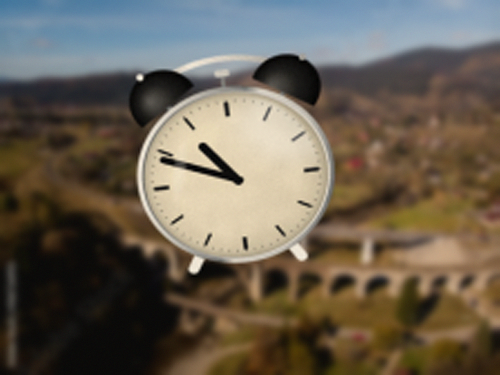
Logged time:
10h49
